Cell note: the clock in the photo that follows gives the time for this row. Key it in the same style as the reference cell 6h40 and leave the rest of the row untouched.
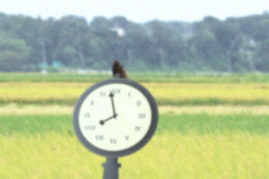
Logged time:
7h58
